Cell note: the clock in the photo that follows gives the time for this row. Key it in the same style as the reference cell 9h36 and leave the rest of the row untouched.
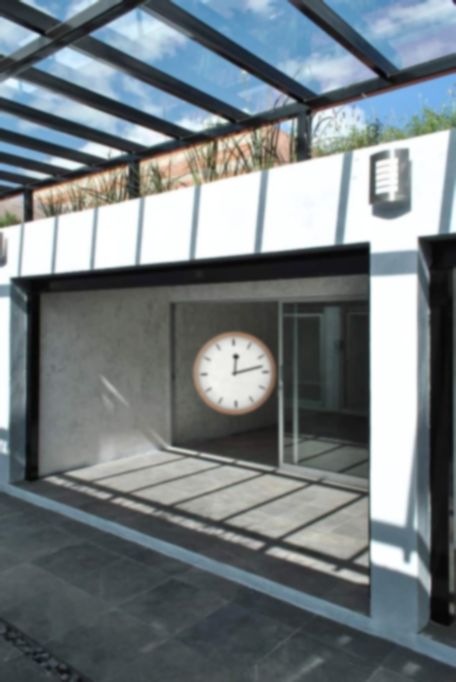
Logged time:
12h13
